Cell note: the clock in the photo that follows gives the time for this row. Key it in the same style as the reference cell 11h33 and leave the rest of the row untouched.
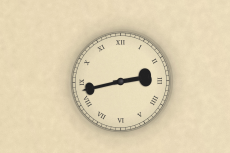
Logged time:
2h43
